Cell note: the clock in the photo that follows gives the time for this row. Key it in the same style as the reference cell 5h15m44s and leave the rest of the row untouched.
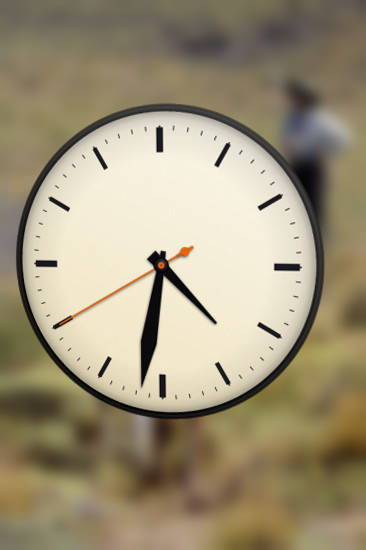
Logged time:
4h31m40s
